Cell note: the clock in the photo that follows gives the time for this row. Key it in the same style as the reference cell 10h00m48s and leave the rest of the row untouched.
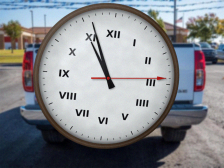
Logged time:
10h56m14s
